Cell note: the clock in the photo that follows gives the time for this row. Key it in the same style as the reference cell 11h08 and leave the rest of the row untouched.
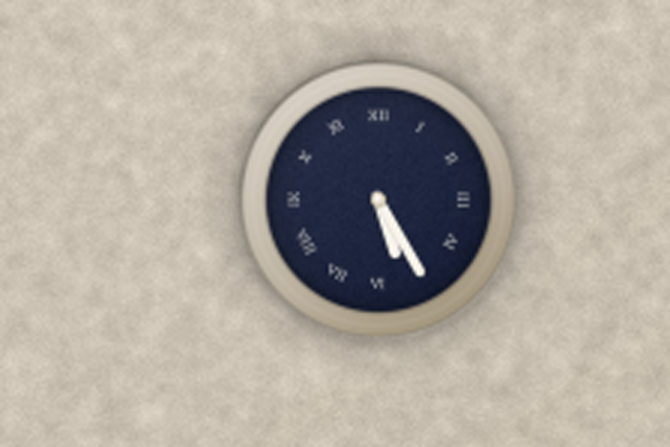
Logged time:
5h25
